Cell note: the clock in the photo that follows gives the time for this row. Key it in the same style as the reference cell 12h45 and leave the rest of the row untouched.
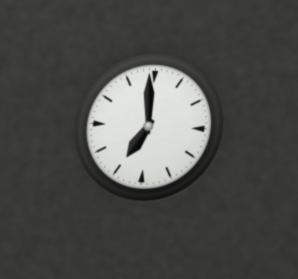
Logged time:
6h59
